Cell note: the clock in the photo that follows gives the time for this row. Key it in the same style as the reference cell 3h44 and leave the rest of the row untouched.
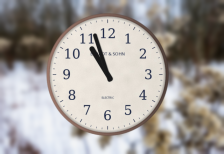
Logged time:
10h57
